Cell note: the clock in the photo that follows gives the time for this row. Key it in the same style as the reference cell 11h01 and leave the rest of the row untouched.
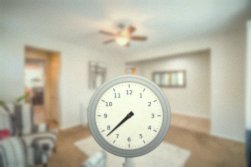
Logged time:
7h38
